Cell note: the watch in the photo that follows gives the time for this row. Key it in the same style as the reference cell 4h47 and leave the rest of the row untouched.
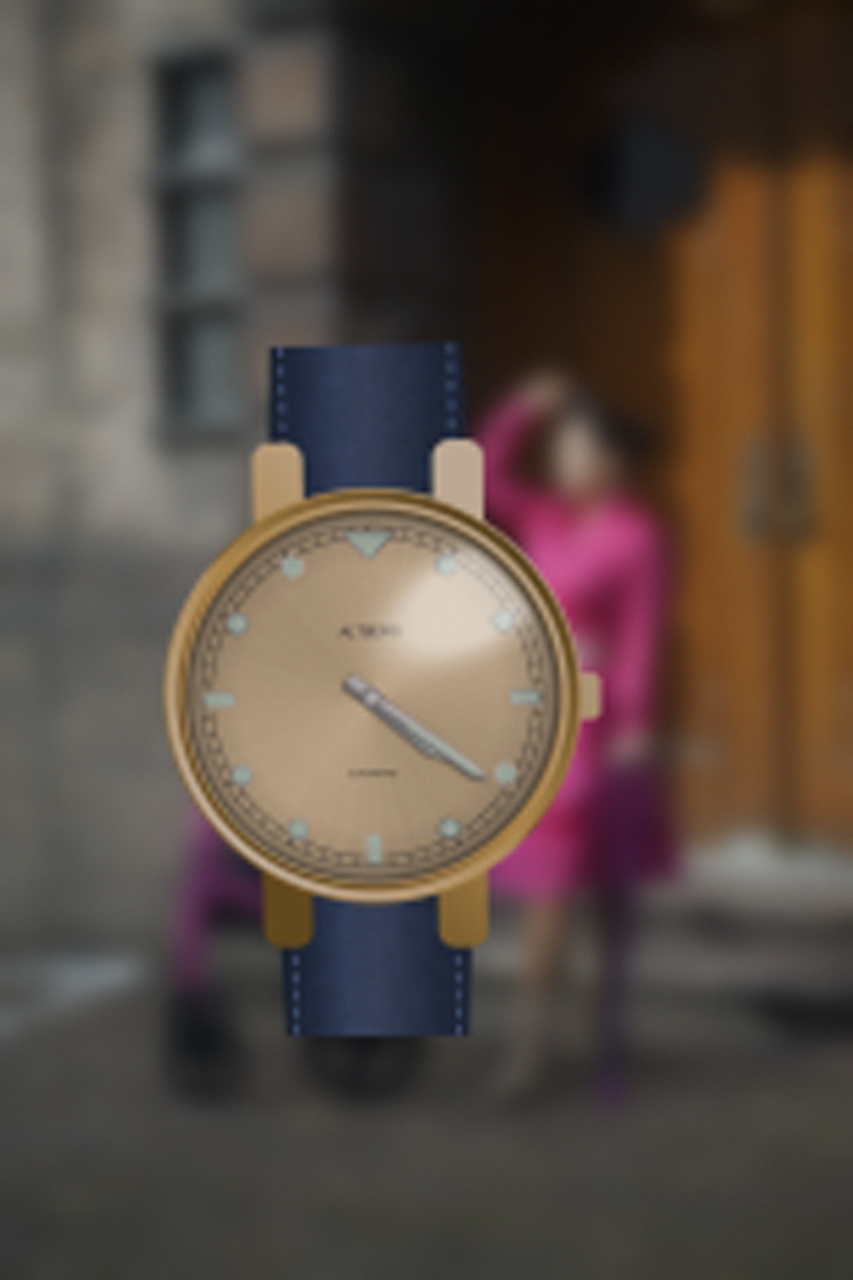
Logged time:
4h21
